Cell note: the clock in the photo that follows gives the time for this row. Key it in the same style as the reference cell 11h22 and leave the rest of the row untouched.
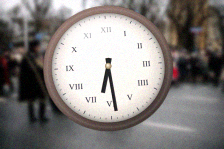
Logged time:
6h29
